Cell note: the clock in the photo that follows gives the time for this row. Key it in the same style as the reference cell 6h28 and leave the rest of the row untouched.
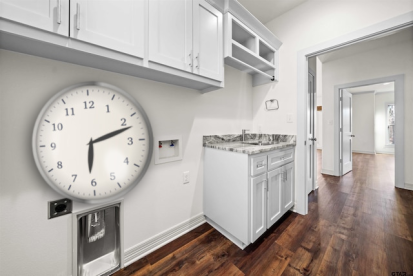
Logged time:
6h12
